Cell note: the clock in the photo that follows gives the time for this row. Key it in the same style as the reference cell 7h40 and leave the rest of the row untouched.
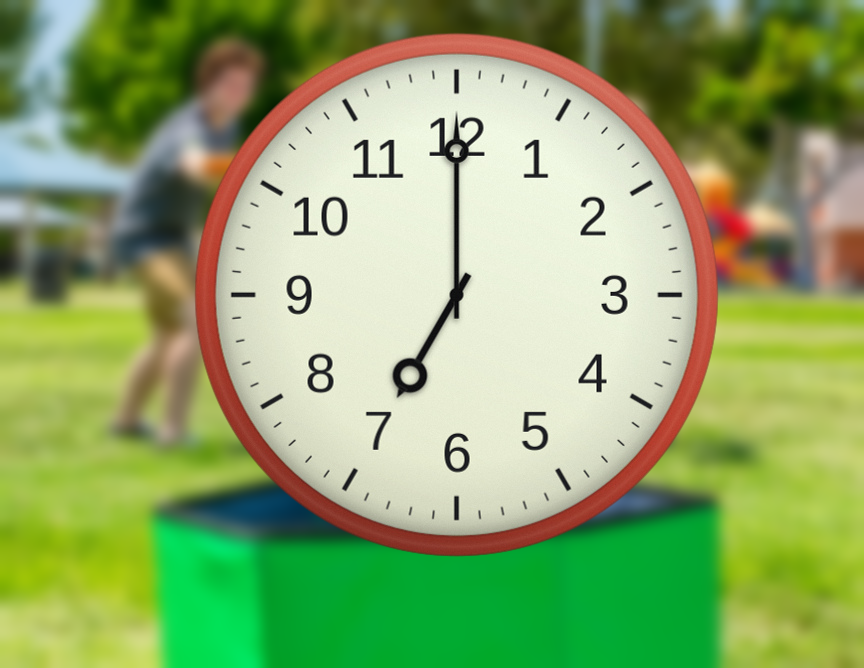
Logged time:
7h00
